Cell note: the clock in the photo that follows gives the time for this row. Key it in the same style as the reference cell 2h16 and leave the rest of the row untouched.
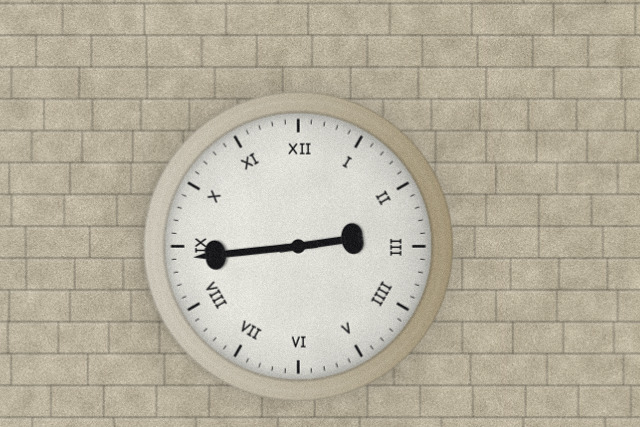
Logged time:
2h44
